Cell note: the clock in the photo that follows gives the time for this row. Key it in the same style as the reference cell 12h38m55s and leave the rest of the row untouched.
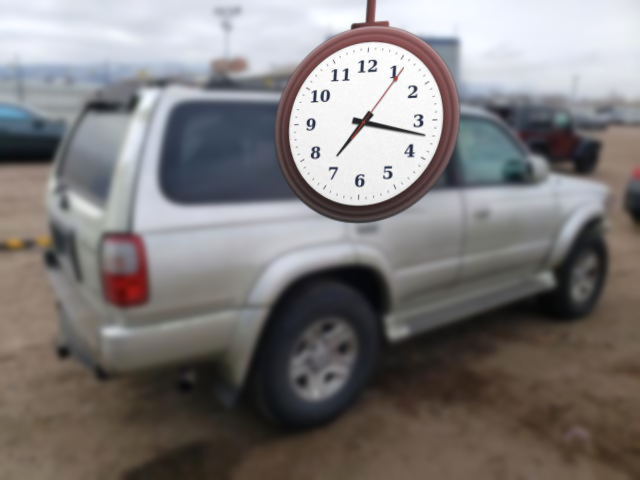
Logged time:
7h17m06s
